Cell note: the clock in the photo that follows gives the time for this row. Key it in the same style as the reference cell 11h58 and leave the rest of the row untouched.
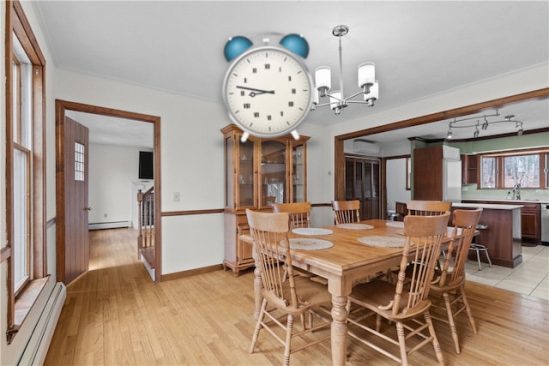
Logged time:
8h47
